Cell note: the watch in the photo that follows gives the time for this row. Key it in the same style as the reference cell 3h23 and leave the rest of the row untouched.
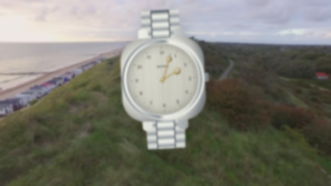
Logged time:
2h03
